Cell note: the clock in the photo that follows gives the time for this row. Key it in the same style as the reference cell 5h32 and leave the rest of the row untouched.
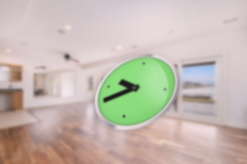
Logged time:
9h40
